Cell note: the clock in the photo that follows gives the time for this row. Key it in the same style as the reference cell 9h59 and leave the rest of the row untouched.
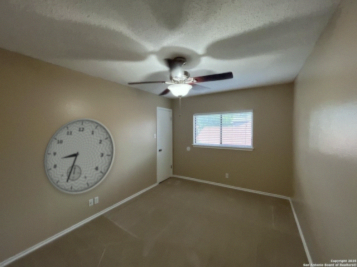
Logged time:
8h32
